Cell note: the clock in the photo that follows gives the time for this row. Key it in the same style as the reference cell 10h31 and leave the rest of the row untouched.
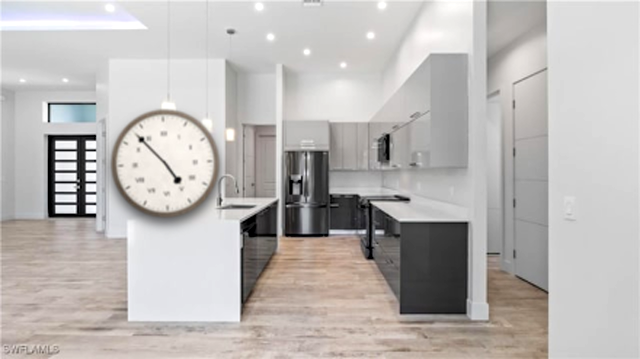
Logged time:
4h53
